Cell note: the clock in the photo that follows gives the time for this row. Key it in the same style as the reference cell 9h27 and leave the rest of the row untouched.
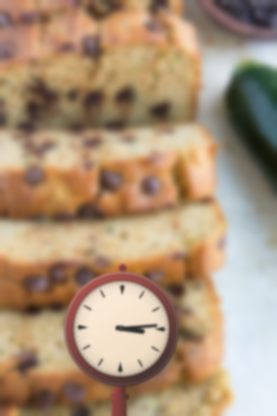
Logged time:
3h14
